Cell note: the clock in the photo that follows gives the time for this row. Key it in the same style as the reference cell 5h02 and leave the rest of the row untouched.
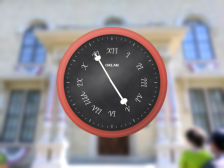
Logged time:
4h55
